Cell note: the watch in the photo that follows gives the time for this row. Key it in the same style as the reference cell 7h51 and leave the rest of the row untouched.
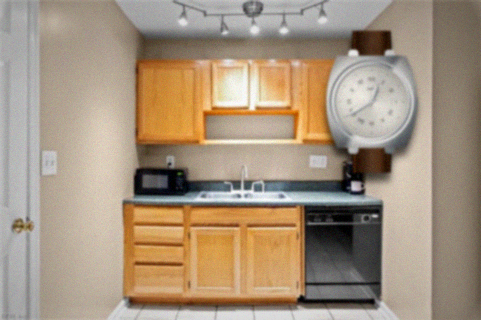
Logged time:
12h40
